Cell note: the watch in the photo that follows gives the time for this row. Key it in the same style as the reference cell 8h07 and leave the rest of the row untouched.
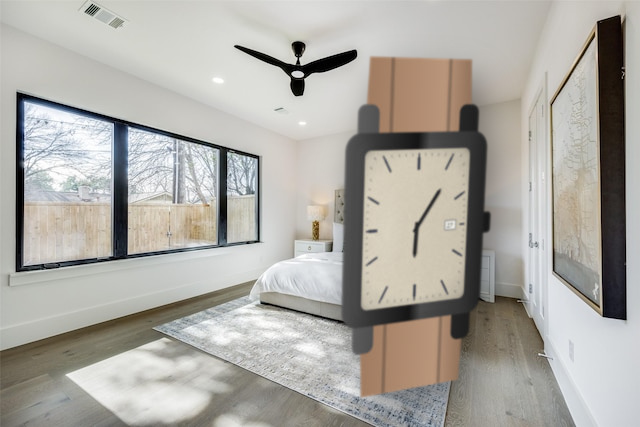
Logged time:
6h06
